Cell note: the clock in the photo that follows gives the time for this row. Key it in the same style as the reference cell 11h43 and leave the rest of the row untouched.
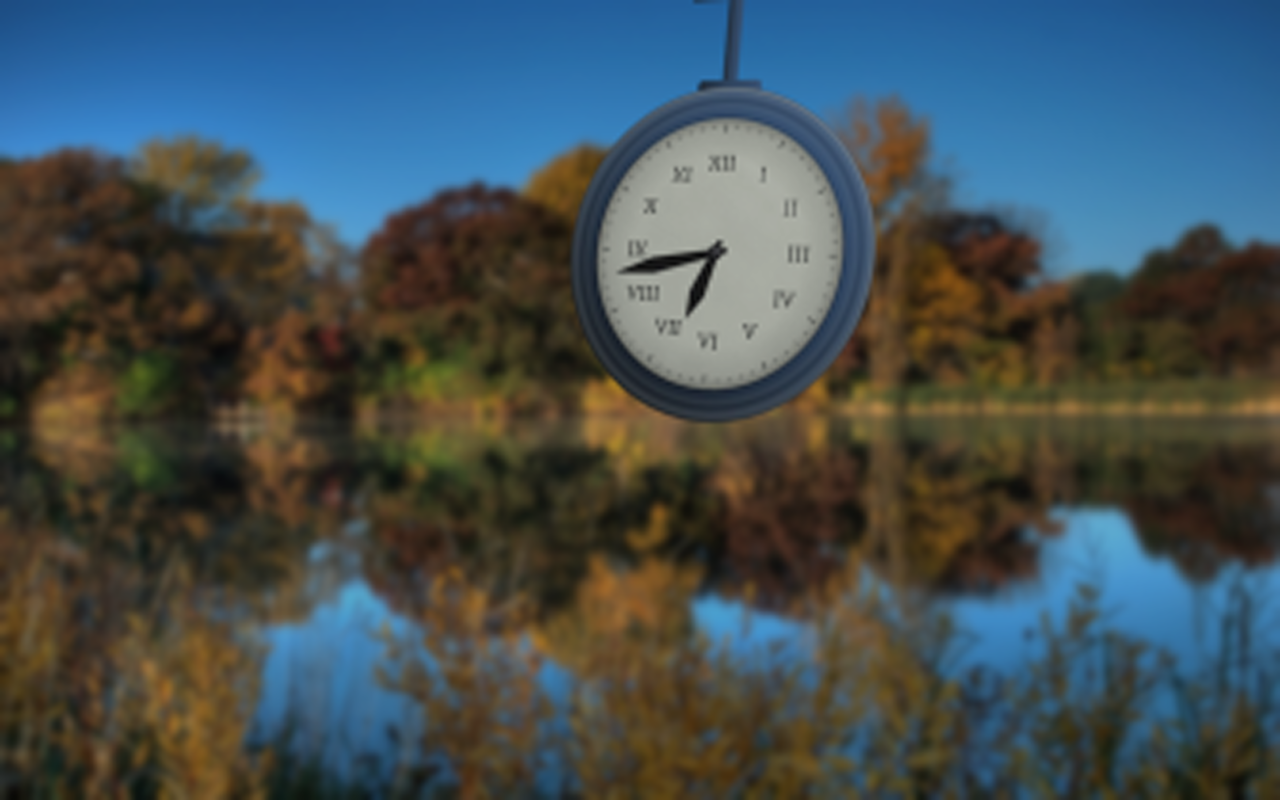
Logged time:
6h43
